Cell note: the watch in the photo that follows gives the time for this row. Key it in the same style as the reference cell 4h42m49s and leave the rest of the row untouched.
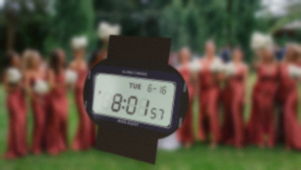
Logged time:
8h01m57s
